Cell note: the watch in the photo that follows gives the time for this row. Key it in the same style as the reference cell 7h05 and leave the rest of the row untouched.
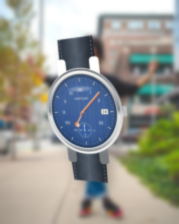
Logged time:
7h08
